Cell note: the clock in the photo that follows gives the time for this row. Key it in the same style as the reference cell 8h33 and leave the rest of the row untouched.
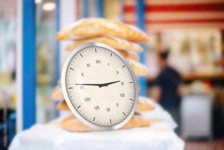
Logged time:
2h46
